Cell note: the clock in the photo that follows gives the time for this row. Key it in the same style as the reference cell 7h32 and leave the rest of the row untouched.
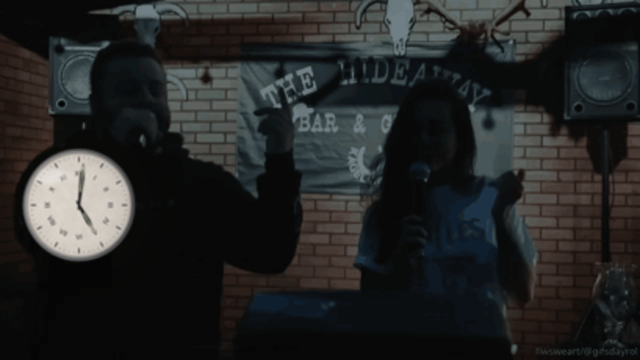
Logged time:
5h01
